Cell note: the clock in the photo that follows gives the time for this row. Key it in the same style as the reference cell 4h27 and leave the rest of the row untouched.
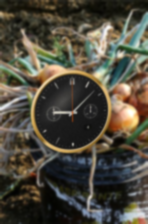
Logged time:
9h08
